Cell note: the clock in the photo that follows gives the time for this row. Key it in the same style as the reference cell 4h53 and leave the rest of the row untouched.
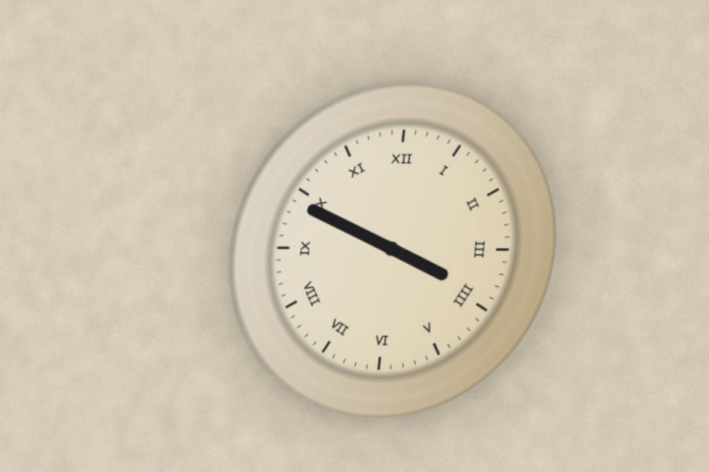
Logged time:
3h49
